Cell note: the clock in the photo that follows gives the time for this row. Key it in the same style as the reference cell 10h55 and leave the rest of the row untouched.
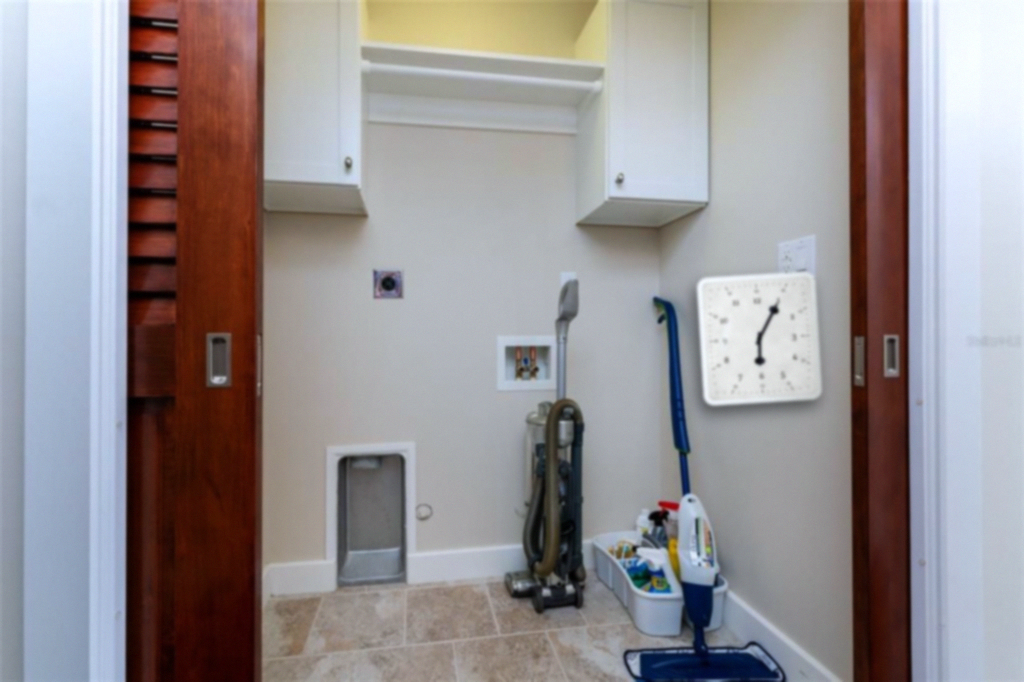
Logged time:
6h05
